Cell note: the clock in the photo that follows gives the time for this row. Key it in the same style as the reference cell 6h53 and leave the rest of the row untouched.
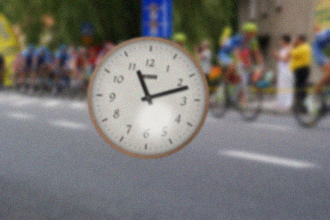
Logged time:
11h12
